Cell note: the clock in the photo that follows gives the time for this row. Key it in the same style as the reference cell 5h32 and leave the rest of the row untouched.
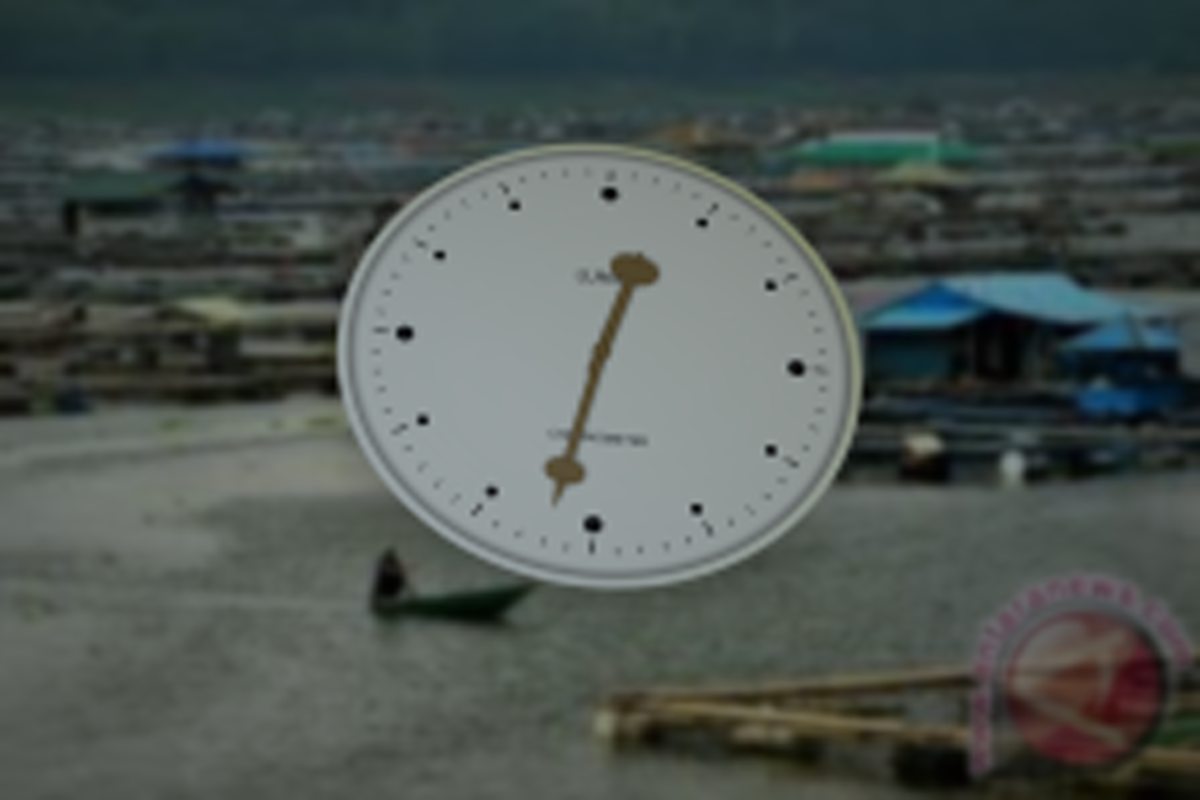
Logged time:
12h32
